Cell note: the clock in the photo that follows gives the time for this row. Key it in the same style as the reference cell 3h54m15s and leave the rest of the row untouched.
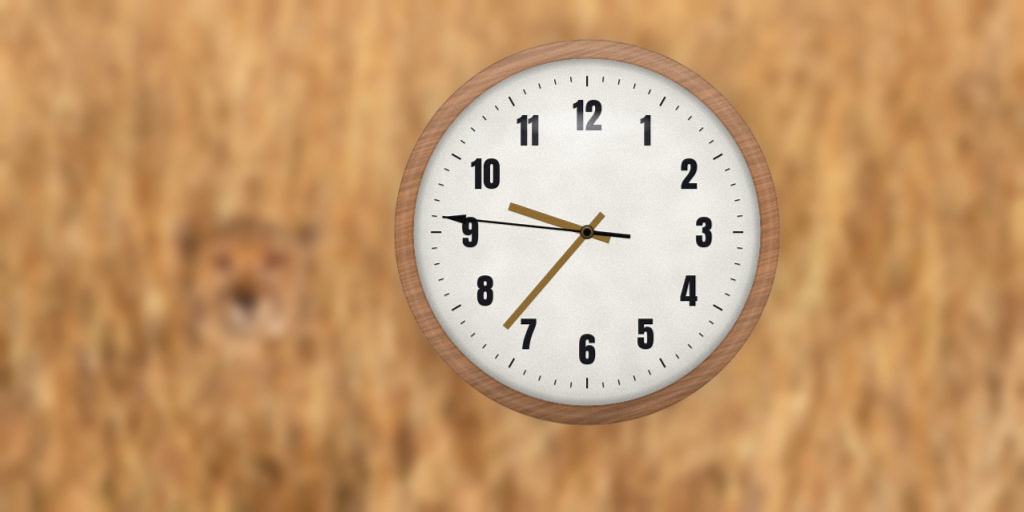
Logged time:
9h36m46s
